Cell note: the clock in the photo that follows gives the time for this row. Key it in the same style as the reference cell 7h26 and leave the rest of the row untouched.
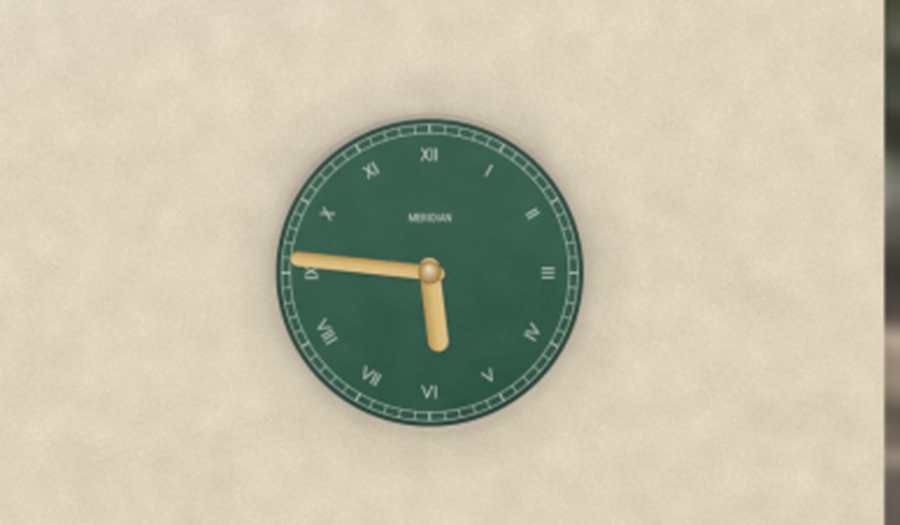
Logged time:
5h46
